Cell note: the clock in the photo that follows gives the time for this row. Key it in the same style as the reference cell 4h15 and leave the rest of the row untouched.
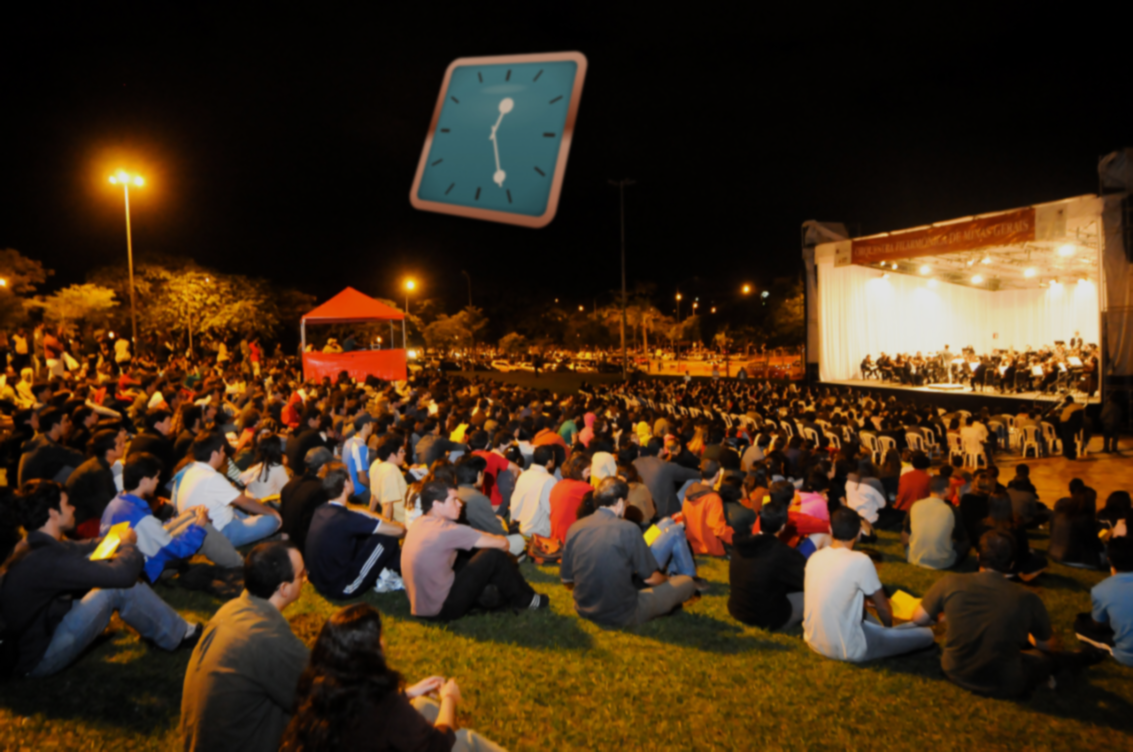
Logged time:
12h26
